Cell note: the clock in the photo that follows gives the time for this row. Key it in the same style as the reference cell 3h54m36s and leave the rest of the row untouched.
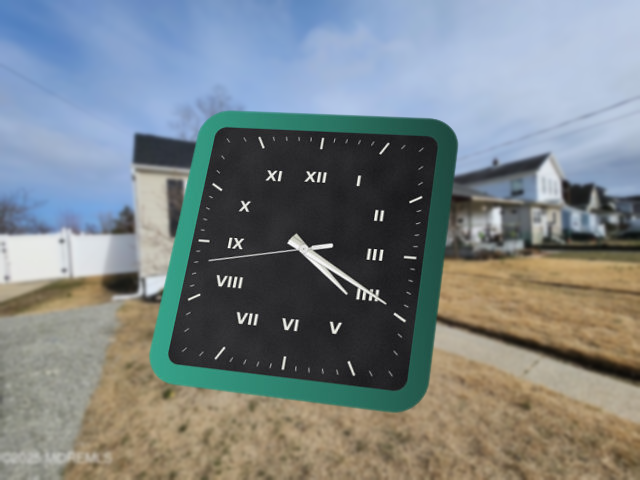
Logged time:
4h19m43s
